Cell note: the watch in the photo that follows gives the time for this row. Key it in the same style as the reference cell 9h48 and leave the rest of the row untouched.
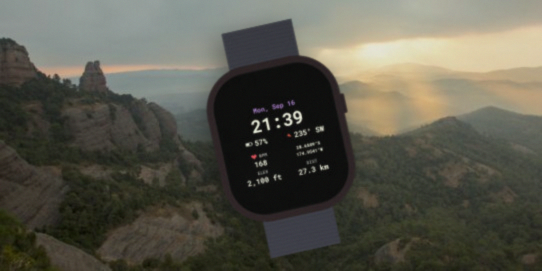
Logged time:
21h39
